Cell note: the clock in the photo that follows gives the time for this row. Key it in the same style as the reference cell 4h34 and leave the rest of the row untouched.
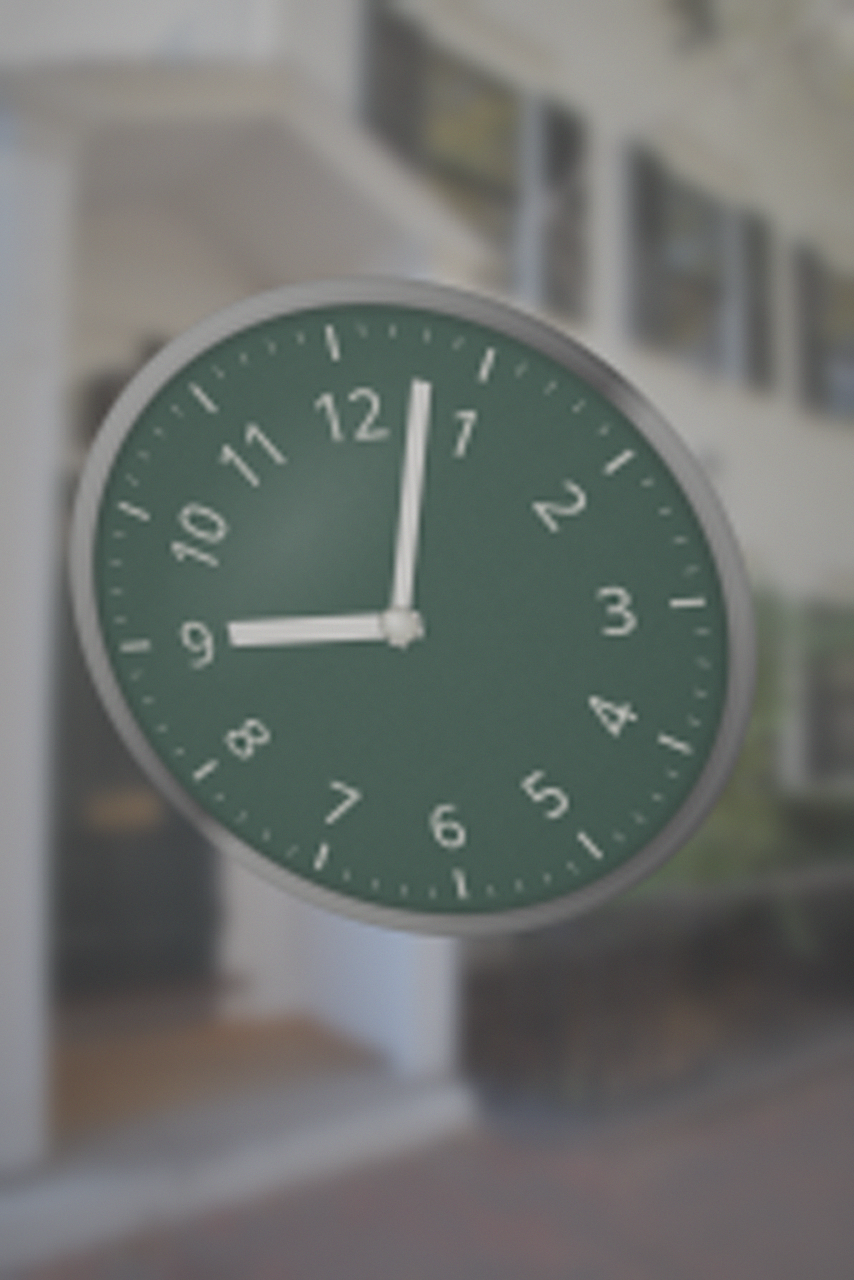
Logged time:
9h03
